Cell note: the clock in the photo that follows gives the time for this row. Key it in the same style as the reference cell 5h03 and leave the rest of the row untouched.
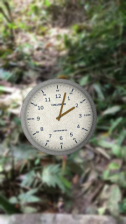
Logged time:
2h03
